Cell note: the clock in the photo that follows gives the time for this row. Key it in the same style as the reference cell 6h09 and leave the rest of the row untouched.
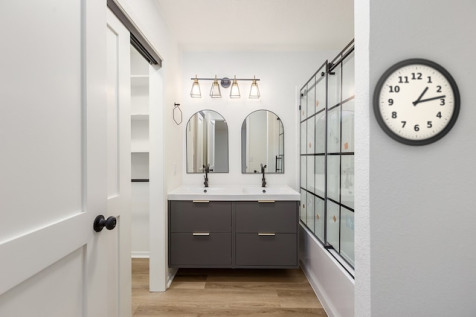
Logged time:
1h13
